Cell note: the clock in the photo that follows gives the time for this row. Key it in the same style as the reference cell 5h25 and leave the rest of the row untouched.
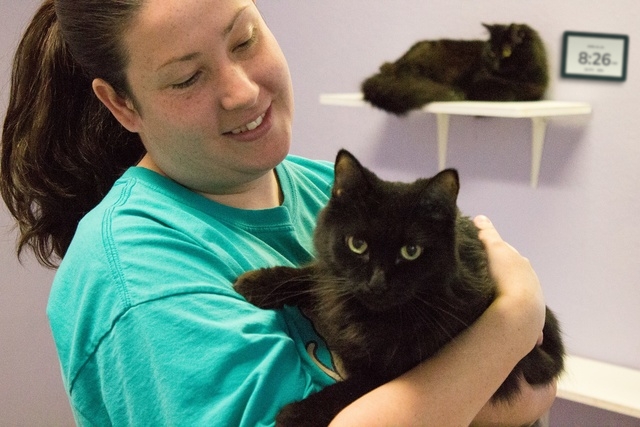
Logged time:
8h26
